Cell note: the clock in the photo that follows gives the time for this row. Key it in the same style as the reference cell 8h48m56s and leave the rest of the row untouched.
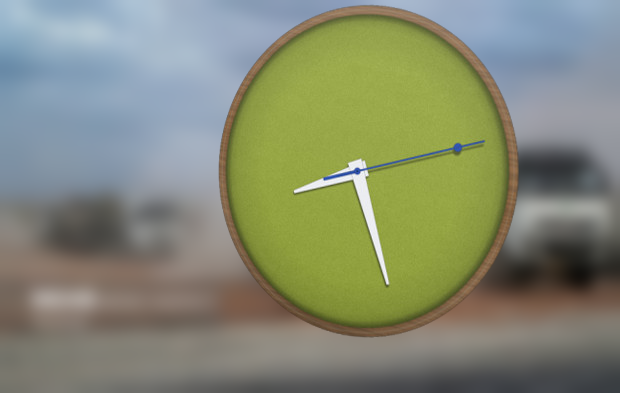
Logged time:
8h27m13s
